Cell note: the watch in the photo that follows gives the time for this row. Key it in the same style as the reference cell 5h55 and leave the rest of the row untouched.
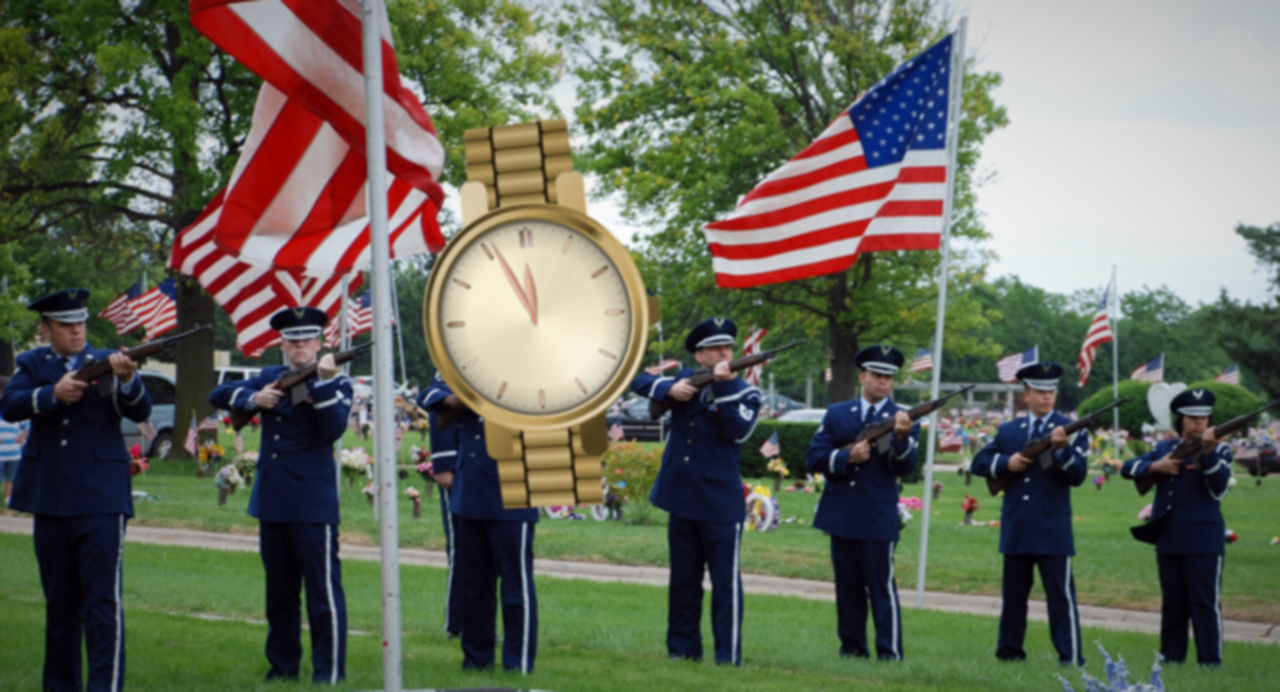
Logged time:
11h56
